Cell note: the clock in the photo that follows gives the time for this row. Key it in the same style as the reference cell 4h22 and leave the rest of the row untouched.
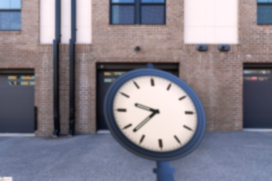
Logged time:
9h38
